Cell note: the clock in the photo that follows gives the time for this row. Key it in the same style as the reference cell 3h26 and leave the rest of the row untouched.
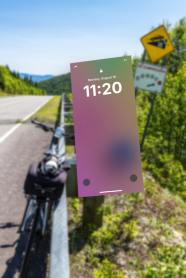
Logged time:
11h20
